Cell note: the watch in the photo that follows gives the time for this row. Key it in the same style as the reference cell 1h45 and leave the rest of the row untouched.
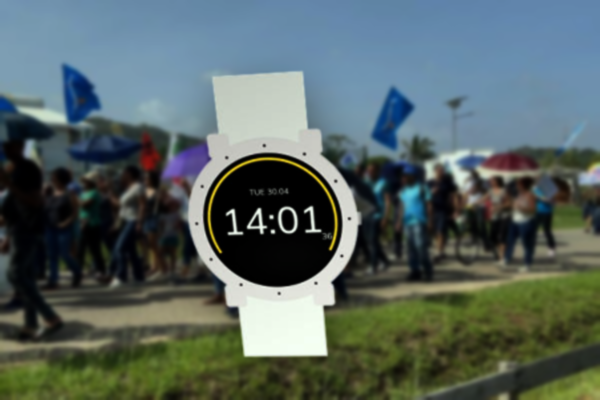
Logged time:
14h01
